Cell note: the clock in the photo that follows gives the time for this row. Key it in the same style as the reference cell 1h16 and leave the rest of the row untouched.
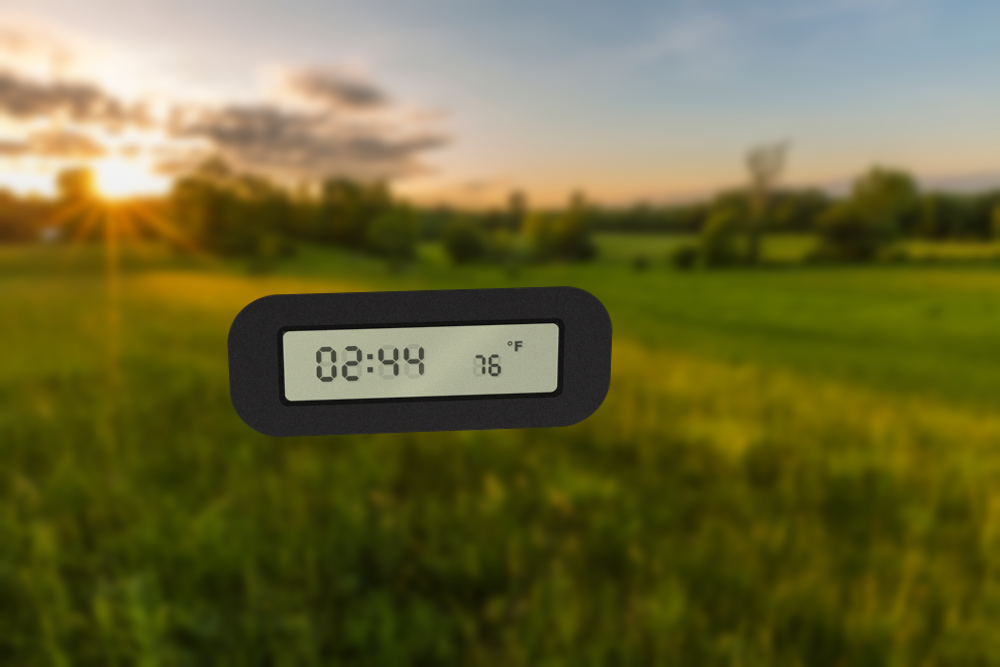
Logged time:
2h44
